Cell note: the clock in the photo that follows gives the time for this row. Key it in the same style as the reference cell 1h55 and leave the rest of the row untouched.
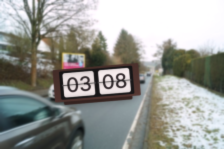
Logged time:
3h08
